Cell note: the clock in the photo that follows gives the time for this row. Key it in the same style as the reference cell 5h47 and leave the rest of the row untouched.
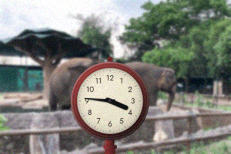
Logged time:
3h46
